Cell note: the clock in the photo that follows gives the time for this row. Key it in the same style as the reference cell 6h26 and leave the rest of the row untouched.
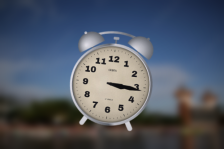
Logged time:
3h16
